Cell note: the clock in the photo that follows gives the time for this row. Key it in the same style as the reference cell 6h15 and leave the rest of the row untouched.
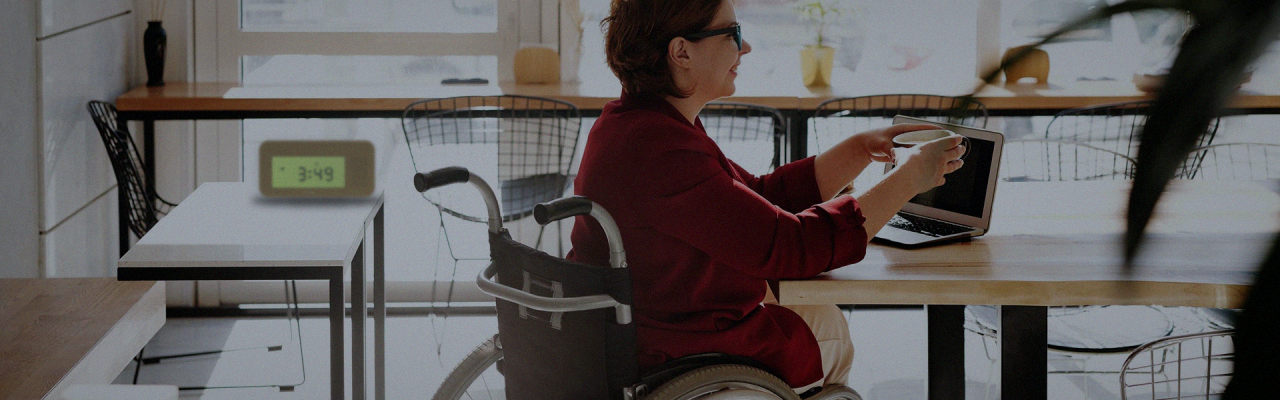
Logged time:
3h49
